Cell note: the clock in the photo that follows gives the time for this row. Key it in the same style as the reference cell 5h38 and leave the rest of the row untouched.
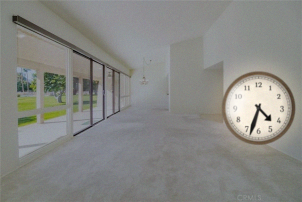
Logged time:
4h33
